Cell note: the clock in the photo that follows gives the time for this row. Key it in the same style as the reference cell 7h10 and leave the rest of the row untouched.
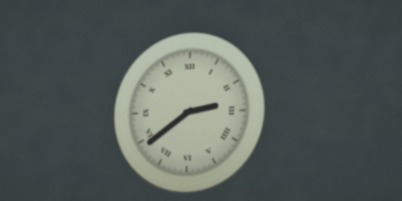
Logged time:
2h39
